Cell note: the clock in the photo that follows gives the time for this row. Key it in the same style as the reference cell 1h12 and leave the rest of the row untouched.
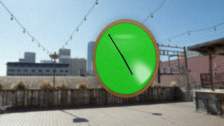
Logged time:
4h54
